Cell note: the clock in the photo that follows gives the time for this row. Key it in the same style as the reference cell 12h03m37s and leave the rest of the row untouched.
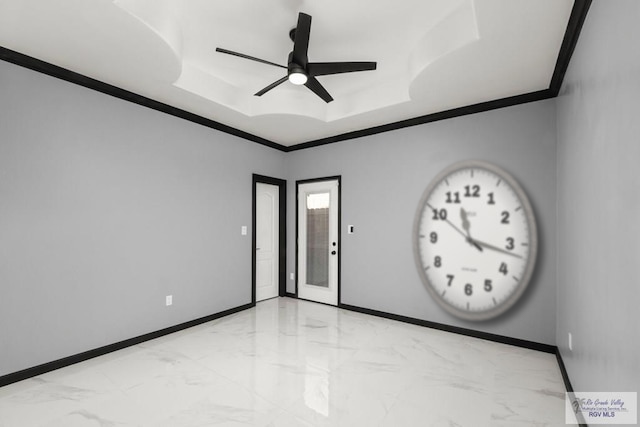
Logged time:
11h16m50s
